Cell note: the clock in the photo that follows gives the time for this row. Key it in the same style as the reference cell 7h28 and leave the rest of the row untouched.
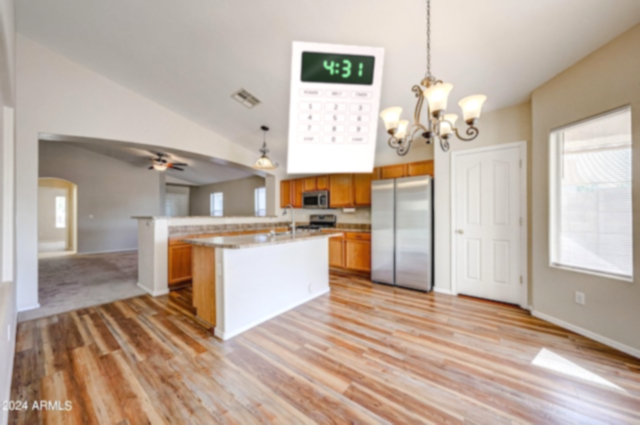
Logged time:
4h31
